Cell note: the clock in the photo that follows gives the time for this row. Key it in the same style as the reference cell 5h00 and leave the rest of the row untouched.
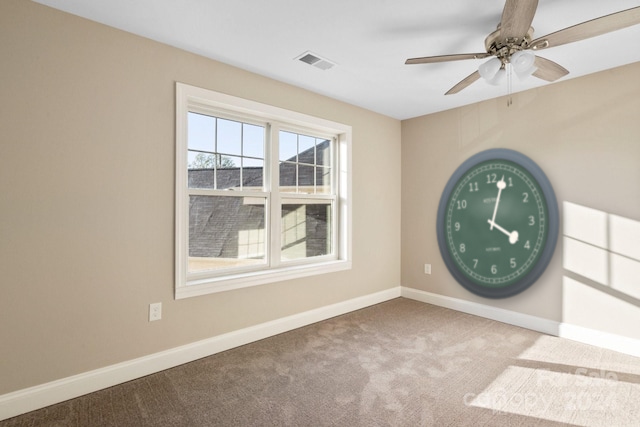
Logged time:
4h03
